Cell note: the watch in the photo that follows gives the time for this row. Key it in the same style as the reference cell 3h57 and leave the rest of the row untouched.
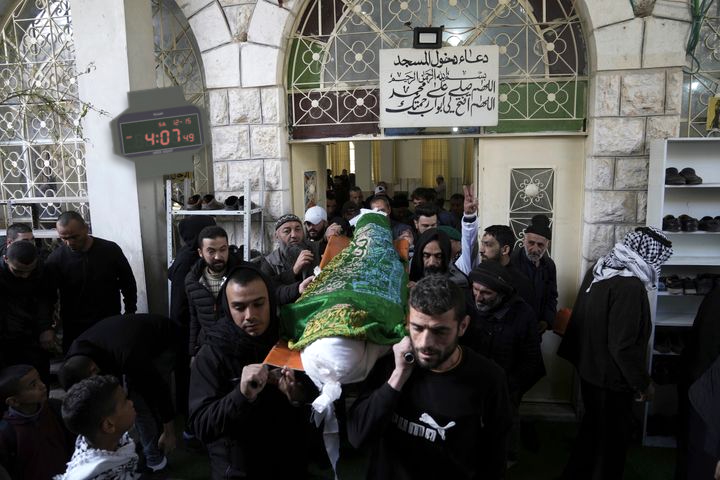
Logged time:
4h07
